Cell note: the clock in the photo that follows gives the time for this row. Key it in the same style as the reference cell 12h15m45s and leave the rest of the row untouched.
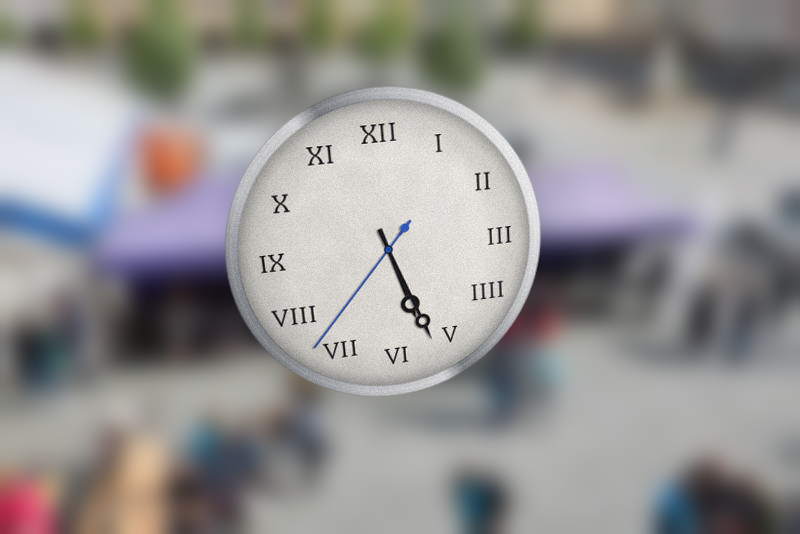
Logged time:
5h26m37s
